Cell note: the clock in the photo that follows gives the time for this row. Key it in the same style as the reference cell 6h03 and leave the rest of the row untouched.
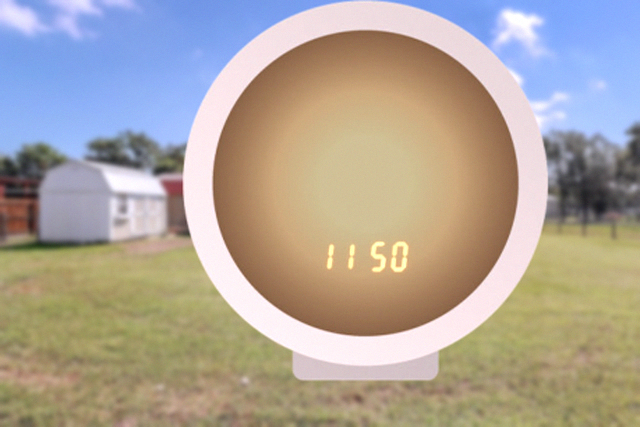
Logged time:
11h50
